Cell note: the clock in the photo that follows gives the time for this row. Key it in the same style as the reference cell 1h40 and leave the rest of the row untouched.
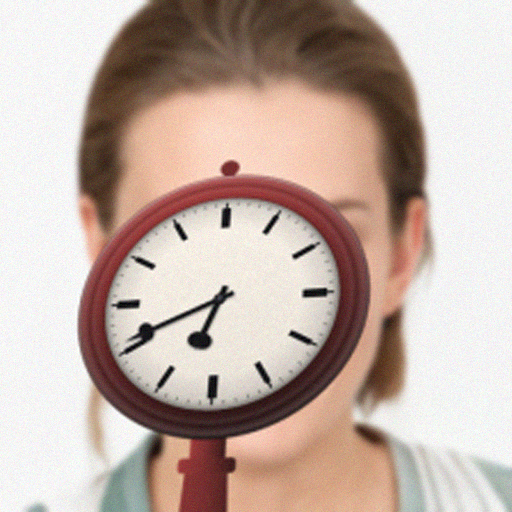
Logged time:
6h41
